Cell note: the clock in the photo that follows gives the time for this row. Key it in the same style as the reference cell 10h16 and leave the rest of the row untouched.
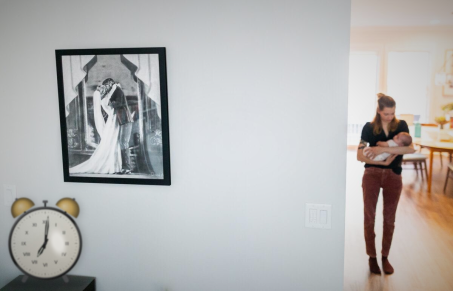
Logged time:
7h01
